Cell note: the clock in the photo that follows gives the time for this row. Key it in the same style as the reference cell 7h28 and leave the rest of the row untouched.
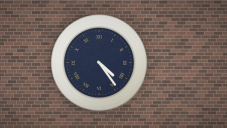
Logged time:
4h24
